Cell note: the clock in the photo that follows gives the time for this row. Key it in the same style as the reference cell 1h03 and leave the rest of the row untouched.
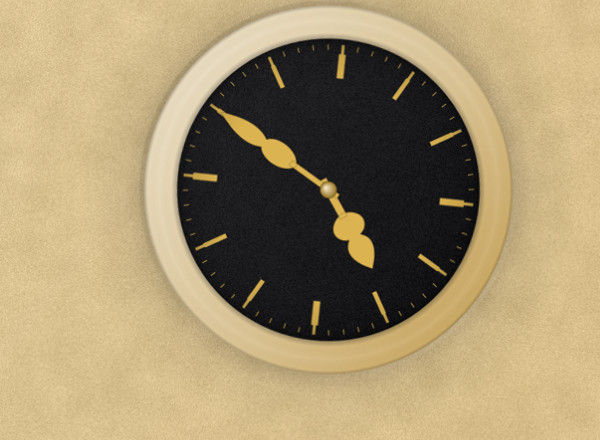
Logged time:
4h50
